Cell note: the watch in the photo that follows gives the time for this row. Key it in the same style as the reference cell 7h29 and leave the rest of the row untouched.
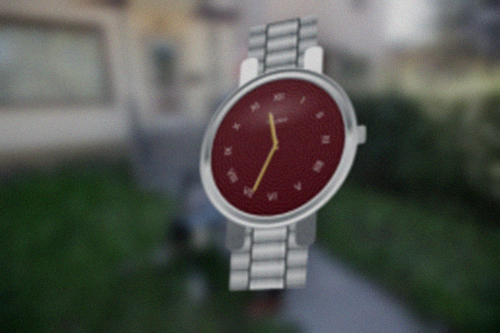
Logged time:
11h34
